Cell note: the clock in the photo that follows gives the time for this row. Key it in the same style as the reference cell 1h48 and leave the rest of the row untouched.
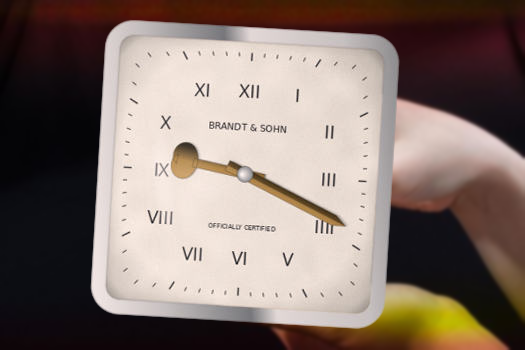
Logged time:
9h19
